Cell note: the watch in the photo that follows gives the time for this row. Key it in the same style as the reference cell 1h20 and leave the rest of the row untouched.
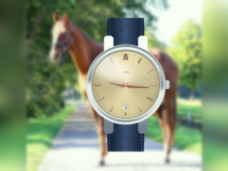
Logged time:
9h16
